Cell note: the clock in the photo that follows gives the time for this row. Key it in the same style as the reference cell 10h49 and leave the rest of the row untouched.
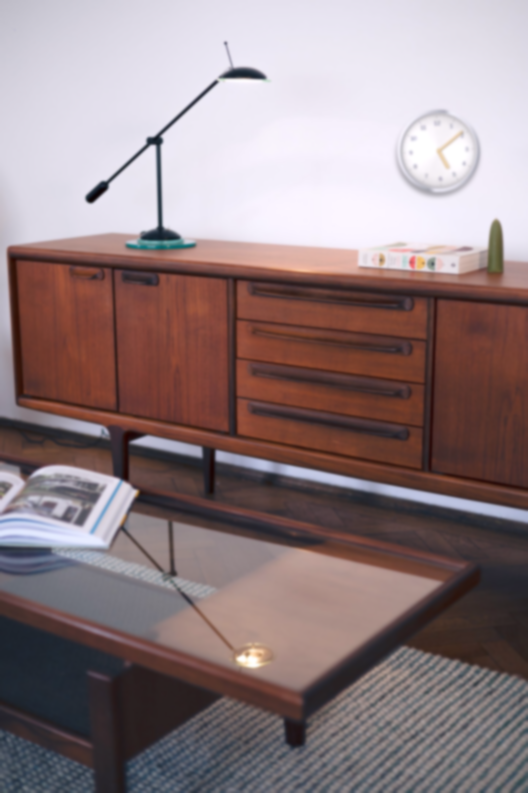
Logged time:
5h09
